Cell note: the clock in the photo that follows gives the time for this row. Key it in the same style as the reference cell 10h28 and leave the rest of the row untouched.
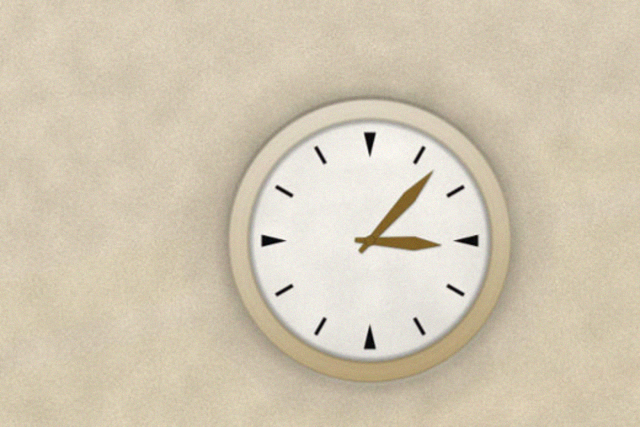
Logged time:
3h07
